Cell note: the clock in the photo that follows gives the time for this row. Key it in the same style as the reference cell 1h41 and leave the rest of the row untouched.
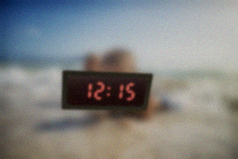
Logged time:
12h15
